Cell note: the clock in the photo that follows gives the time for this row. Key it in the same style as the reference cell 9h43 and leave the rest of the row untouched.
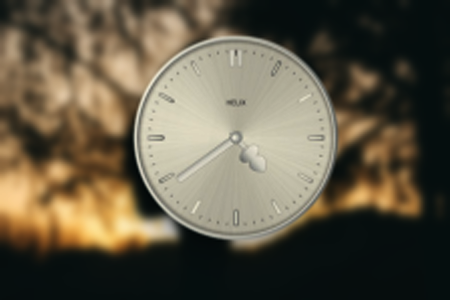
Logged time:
4h39
